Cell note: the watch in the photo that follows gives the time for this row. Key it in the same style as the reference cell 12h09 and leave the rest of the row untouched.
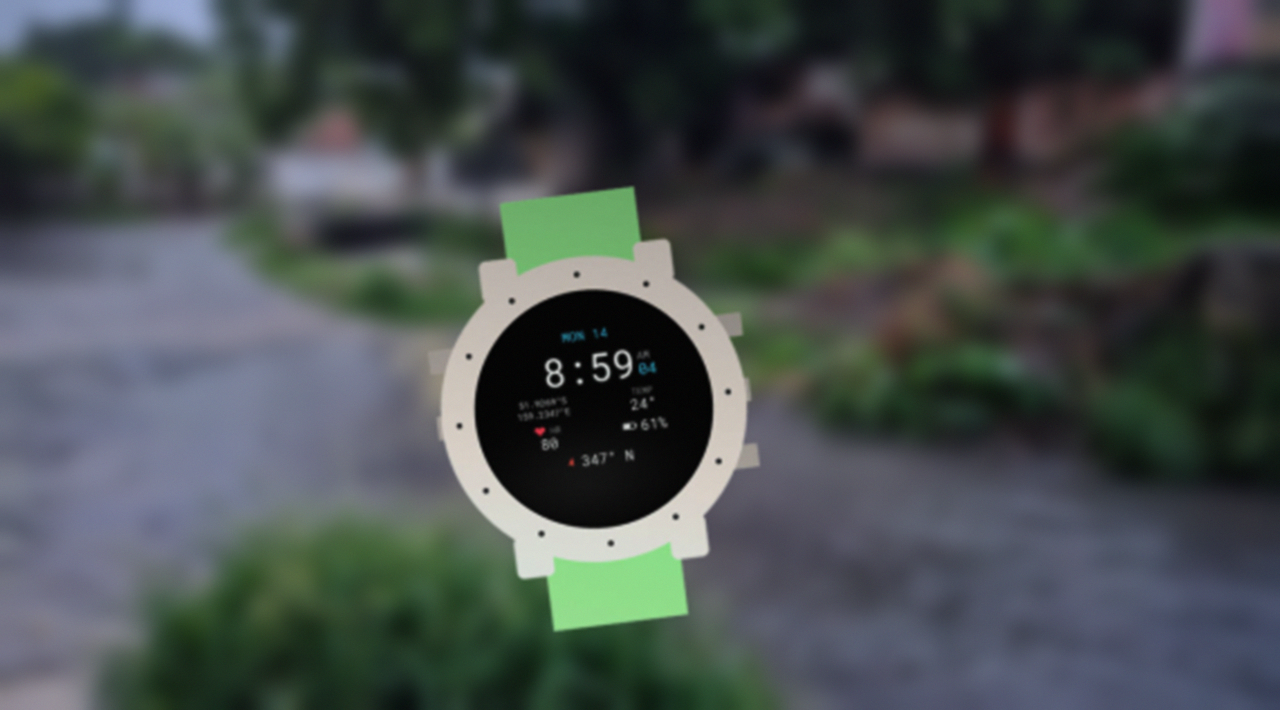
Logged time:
8h59
